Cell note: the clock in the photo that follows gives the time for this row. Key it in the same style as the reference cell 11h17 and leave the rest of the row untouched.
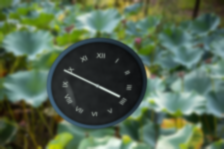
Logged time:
3h49
